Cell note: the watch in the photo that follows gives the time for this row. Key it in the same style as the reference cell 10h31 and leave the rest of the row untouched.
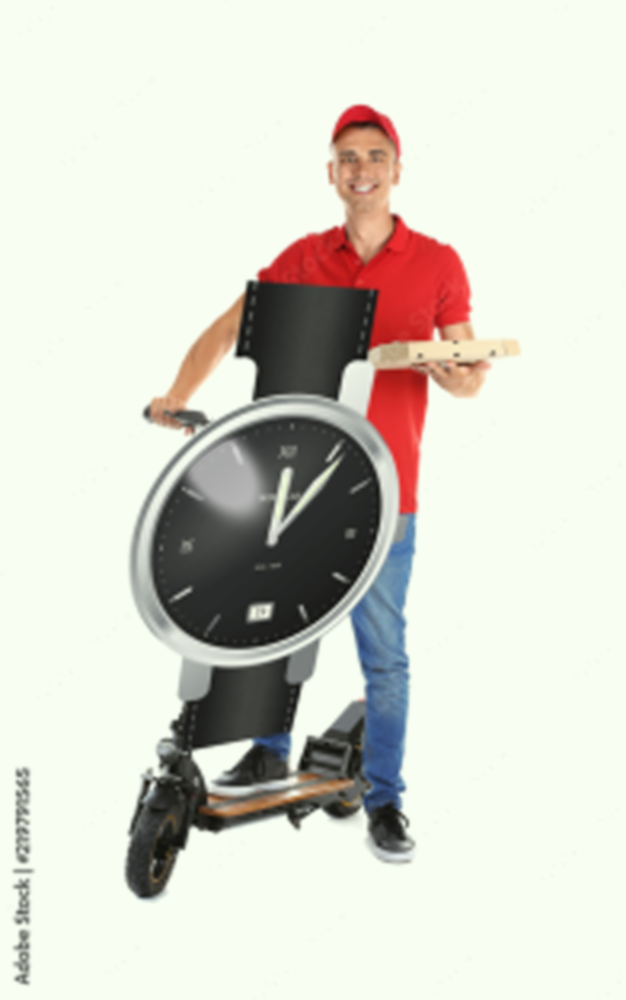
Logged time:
12h06
